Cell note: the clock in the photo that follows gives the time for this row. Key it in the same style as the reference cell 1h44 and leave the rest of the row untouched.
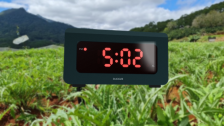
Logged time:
5h02
